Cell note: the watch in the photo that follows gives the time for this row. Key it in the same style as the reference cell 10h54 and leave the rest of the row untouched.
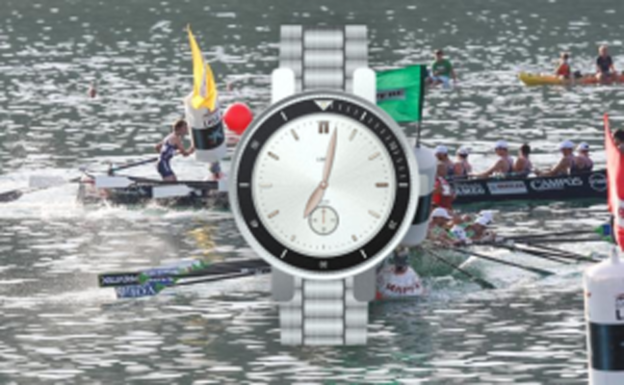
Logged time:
7h02
